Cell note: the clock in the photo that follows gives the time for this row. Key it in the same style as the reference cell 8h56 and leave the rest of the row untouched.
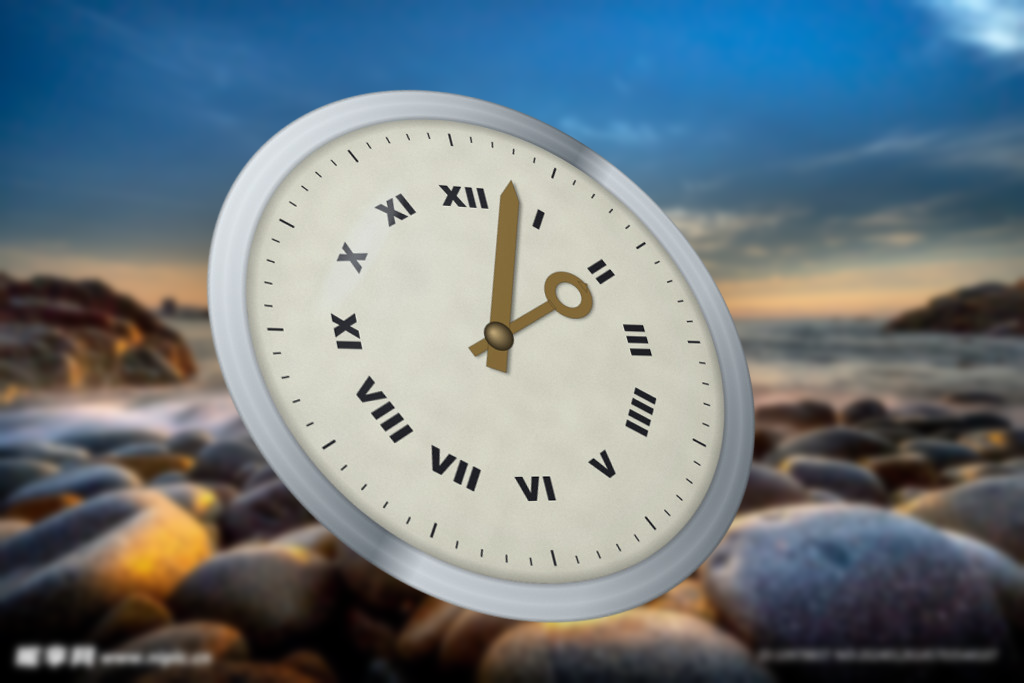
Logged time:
2h03
